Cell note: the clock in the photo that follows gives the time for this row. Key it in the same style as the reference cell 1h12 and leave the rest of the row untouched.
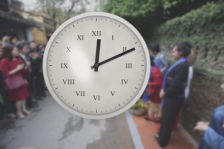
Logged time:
12h11
